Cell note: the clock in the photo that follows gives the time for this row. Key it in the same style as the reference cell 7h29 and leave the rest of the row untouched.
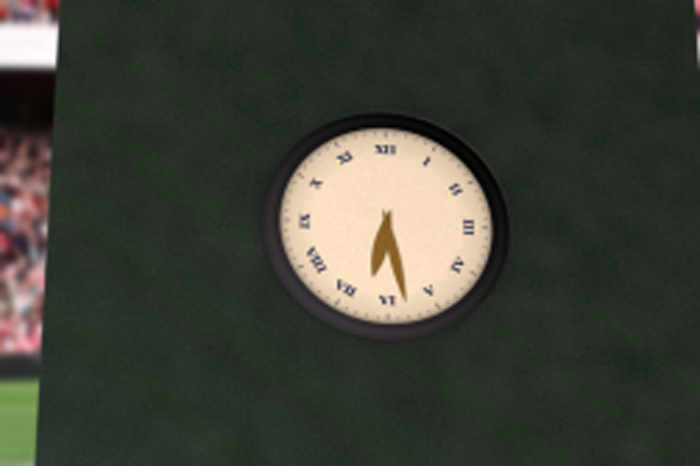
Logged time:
6h28
